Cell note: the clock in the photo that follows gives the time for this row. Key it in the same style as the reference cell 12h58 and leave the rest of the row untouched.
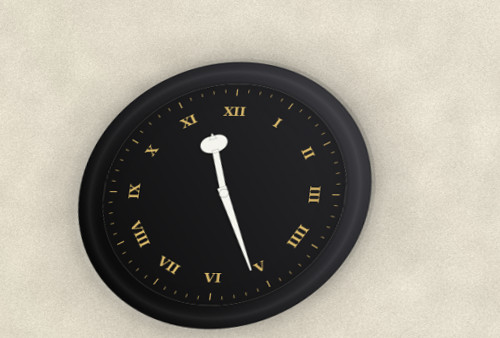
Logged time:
11h26
